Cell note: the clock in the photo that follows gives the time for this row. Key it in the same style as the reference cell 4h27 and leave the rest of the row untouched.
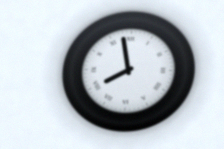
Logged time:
7h58
